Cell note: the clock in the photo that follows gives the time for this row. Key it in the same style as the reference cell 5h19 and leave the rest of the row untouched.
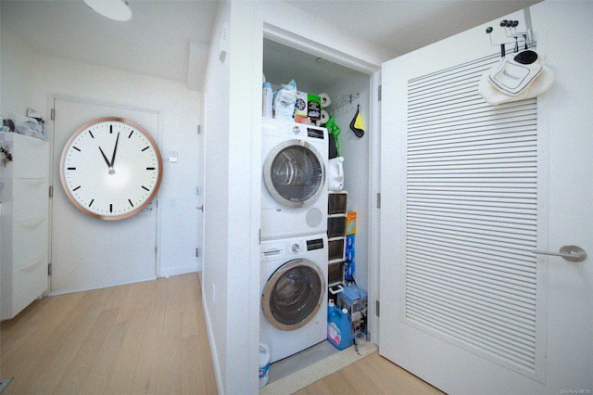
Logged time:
11h02
